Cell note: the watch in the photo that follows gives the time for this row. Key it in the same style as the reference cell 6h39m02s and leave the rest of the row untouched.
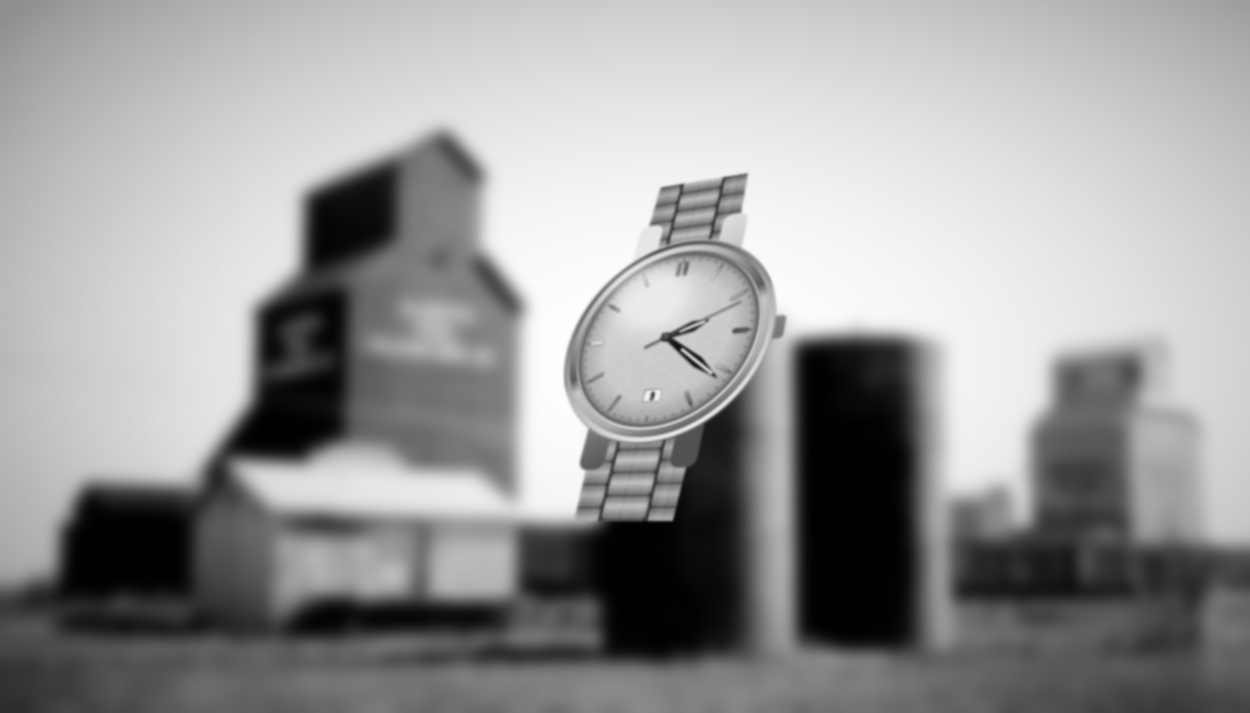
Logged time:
2h21m11s
